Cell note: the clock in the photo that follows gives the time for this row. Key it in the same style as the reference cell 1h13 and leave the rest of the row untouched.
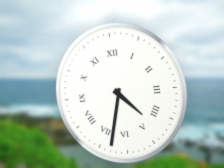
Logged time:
4h33
